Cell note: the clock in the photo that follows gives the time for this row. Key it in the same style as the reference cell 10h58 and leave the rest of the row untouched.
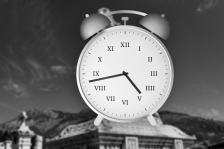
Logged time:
4h43
